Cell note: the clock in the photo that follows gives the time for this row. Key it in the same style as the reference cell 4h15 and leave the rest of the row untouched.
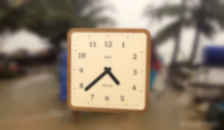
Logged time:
4h38
